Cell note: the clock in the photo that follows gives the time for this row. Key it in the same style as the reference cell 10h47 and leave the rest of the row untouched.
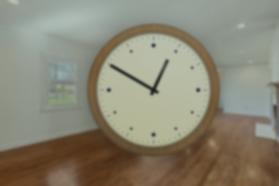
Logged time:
12h50
